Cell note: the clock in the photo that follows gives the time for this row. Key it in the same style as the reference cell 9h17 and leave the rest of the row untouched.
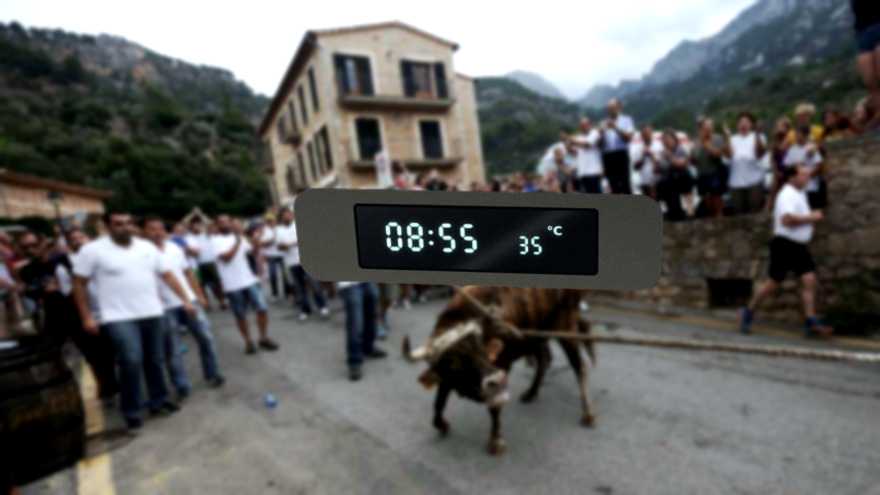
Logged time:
8h55
